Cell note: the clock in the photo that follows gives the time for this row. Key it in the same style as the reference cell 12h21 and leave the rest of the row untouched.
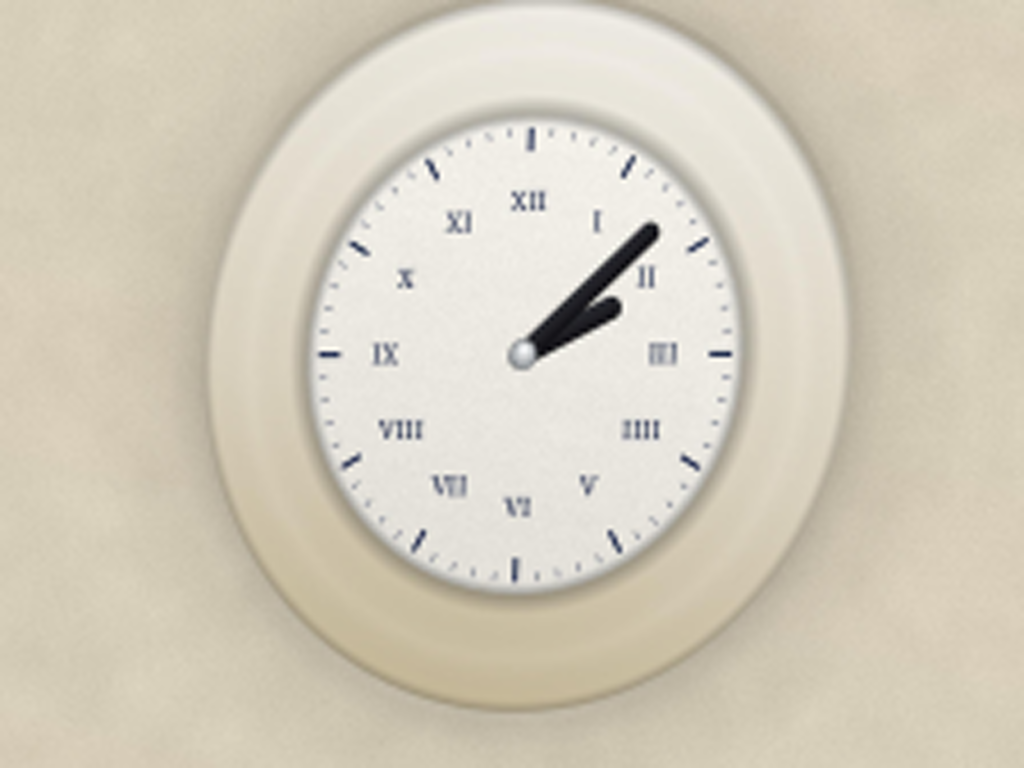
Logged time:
2h08
